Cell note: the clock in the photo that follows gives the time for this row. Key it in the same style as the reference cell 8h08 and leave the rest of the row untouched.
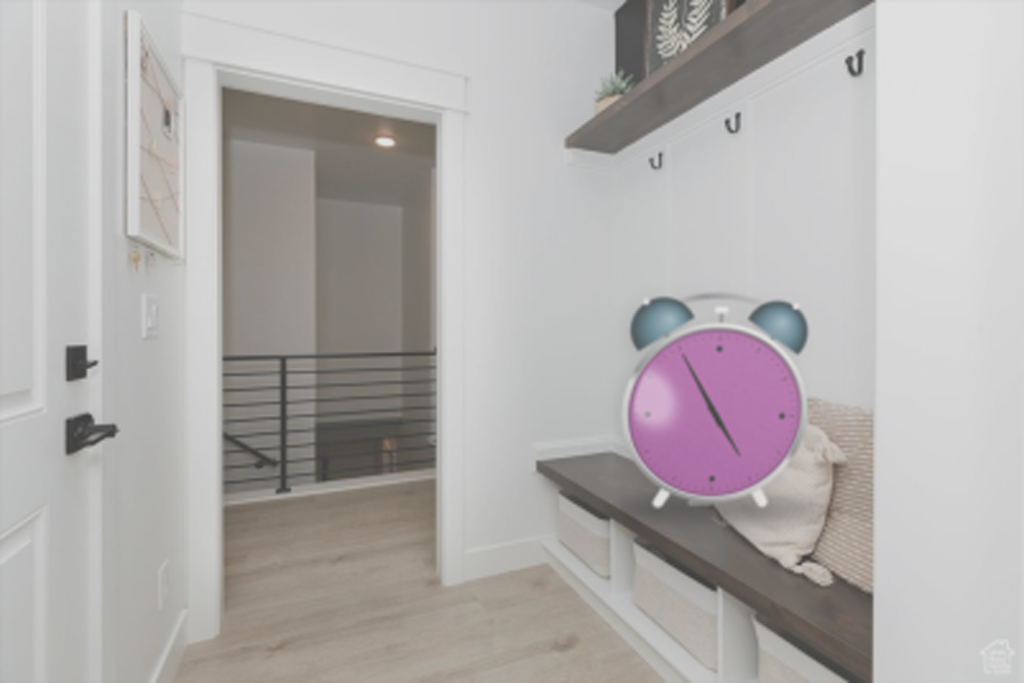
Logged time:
4h55
